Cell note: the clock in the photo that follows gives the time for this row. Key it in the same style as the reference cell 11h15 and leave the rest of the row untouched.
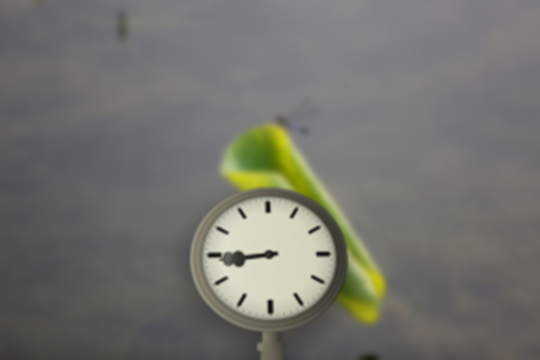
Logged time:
8h44
